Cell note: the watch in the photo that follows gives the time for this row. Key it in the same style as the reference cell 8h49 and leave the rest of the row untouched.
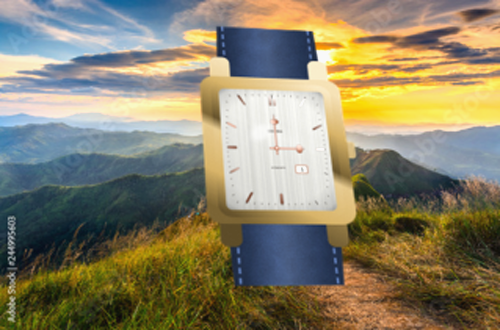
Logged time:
3h00
